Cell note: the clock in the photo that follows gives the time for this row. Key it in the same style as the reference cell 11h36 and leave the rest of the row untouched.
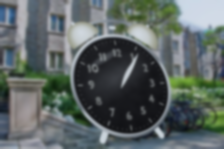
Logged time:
1h06
